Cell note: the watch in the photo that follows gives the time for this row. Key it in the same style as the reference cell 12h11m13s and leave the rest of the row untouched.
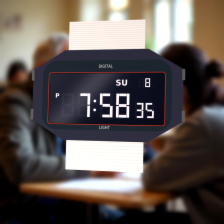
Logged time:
7h58m35s
